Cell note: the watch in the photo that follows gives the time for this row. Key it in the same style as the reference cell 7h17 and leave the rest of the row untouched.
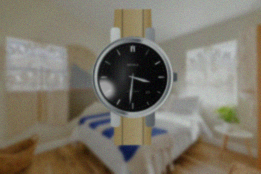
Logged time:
3h31
